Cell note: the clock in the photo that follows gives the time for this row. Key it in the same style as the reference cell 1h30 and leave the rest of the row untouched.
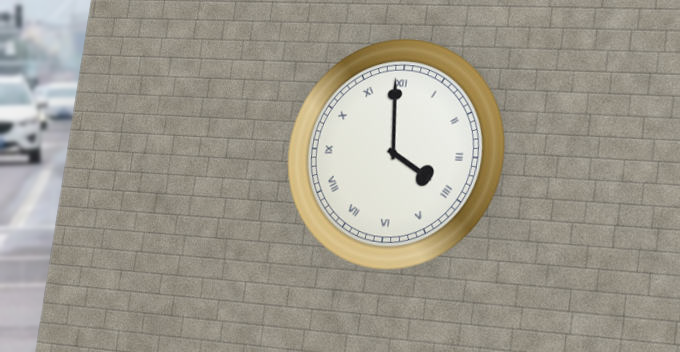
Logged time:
3h59
